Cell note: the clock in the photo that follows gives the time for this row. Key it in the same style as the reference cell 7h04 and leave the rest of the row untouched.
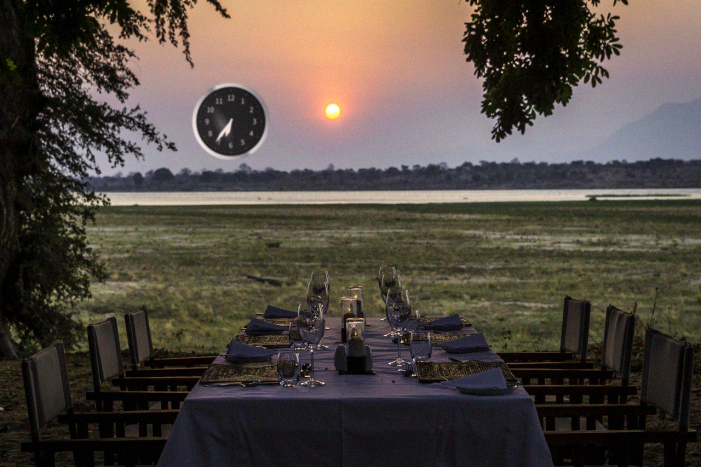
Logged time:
6h36
